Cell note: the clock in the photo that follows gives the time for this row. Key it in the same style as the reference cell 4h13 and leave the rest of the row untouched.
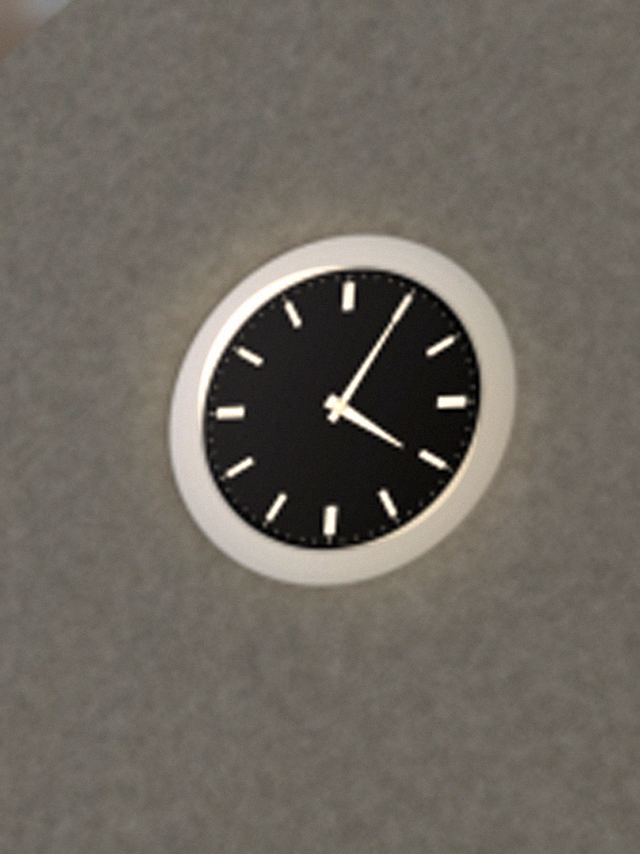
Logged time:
4h05
